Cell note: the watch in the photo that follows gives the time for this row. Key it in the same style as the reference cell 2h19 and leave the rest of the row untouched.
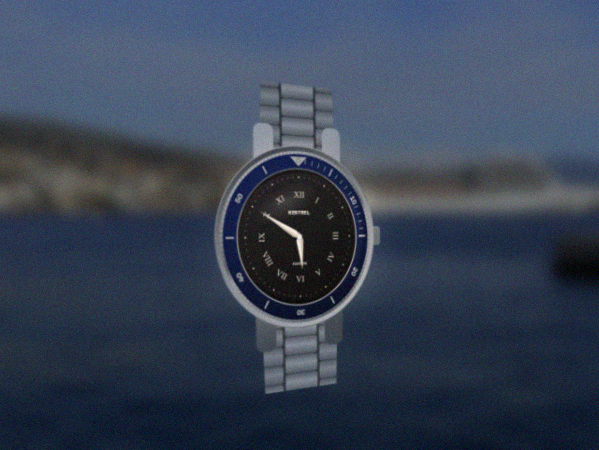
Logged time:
5h50
